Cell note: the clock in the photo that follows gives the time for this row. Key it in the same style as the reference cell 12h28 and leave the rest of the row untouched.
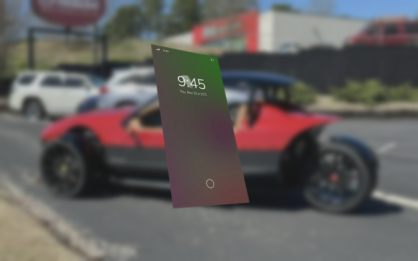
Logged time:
9h45
